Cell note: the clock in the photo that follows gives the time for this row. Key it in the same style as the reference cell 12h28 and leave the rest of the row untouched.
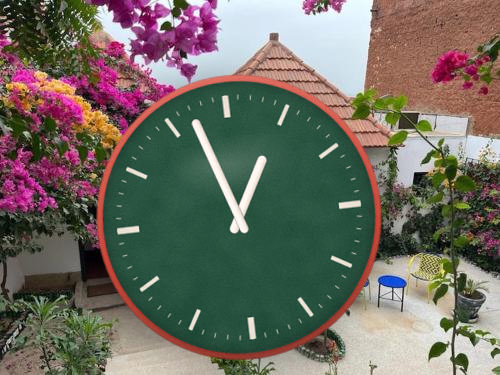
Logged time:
12h57
